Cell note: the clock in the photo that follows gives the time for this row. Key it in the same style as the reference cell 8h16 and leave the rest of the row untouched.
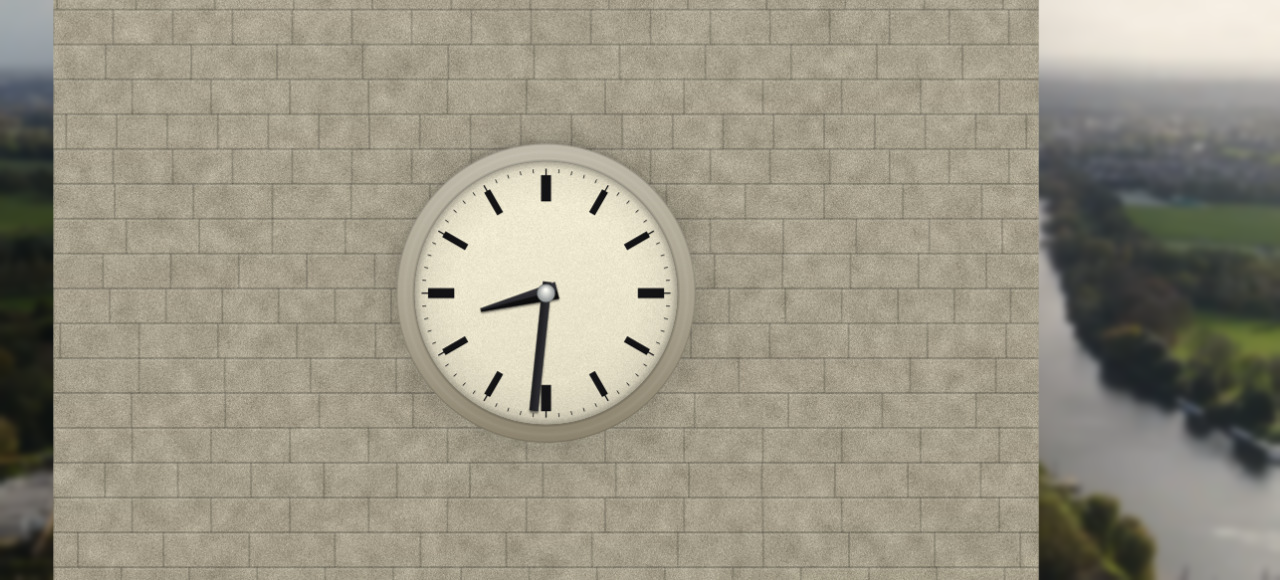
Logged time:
8h31
